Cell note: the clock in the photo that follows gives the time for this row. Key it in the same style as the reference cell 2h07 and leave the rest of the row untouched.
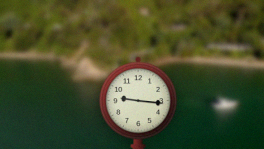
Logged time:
9h16
